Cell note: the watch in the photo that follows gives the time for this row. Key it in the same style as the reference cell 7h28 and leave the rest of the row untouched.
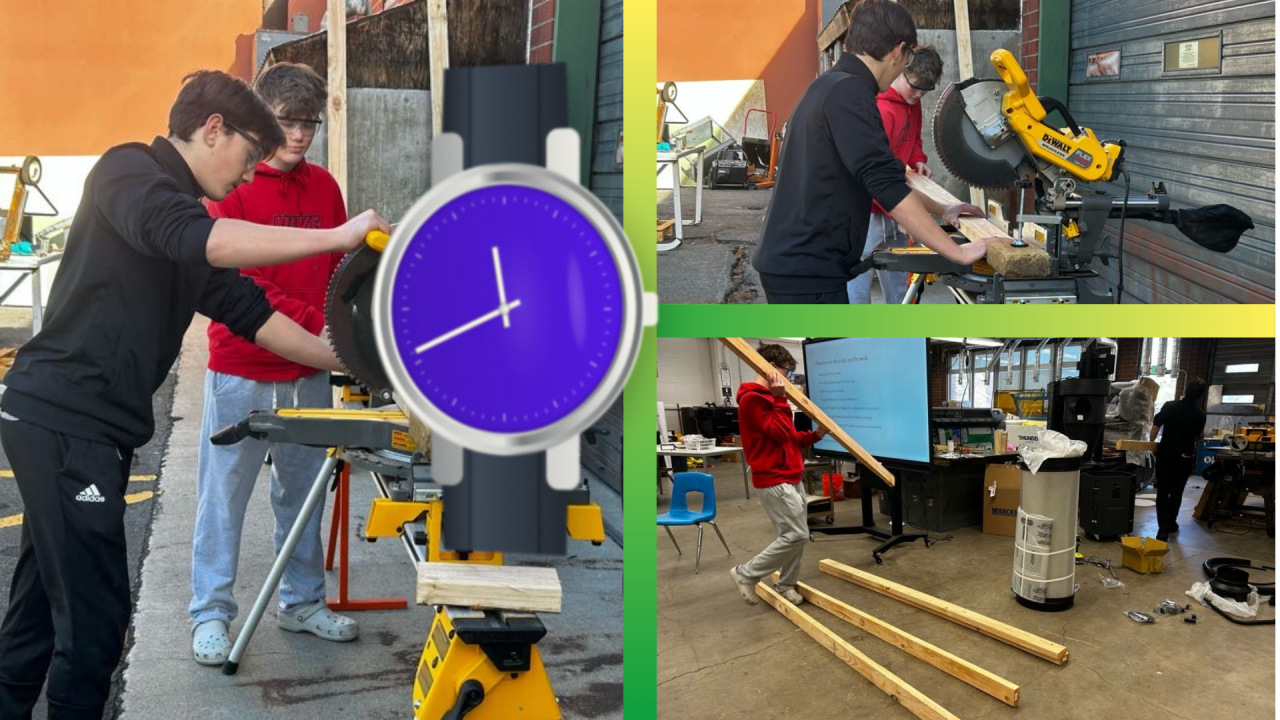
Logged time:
11h41
